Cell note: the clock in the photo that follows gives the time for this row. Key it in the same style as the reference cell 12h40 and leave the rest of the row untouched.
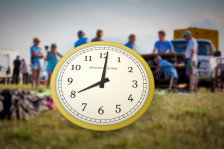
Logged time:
8h01
